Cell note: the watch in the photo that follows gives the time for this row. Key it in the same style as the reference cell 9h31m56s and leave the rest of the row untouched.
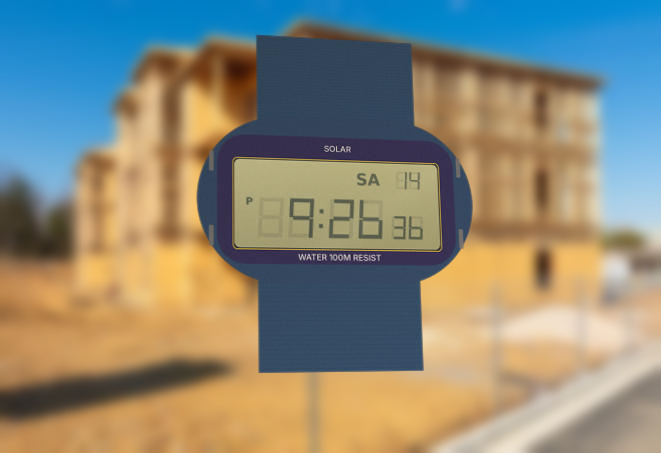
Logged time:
9h26m36s
